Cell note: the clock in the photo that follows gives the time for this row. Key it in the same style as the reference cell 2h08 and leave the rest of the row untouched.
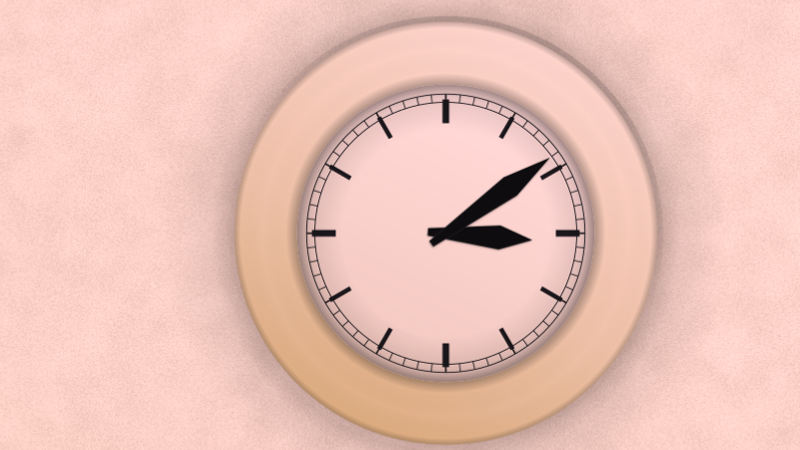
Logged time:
3h09
